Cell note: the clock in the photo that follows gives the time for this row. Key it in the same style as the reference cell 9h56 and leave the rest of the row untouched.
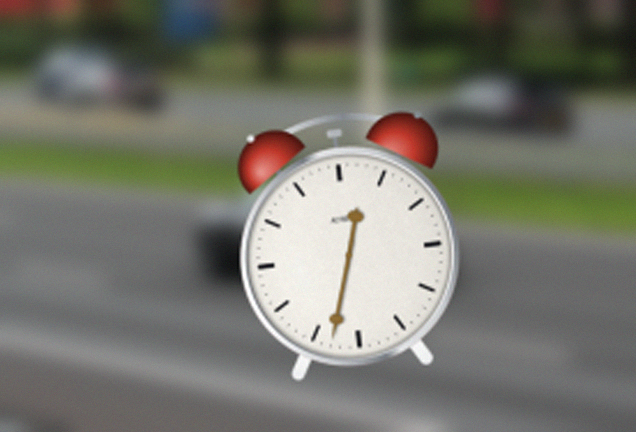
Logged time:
12h33
